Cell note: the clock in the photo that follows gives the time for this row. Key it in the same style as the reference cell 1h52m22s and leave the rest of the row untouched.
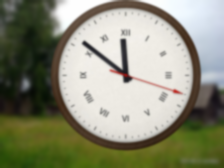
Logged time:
11h51m18s
